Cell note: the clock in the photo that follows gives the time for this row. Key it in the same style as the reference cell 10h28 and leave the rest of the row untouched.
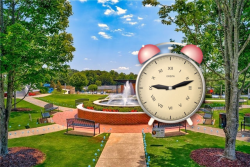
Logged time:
9h12
